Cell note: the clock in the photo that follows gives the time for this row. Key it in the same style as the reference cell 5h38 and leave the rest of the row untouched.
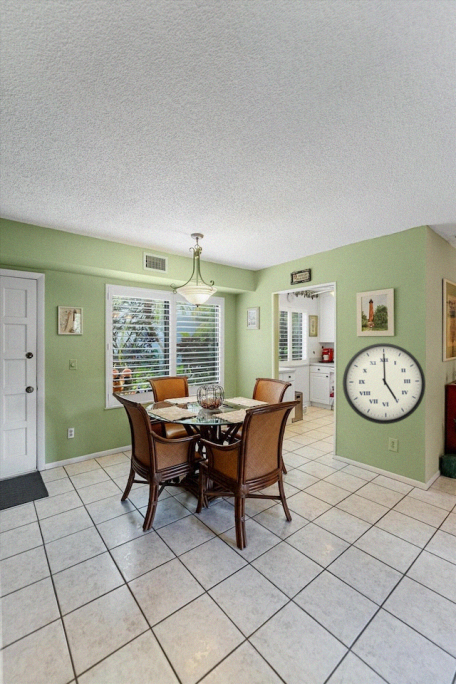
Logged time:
5h00
